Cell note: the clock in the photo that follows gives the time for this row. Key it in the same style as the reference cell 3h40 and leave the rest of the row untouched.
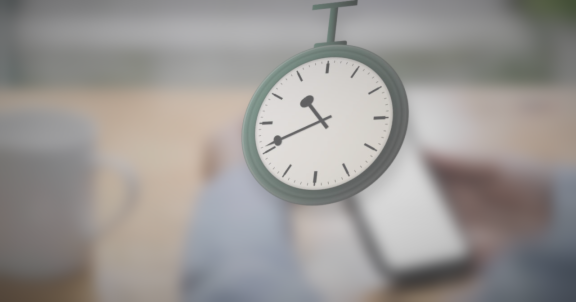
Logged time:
10h41
